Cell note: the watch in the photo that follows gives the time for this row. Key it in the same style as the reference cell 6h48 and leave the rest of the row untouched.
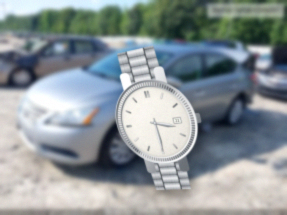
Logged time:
3h30
